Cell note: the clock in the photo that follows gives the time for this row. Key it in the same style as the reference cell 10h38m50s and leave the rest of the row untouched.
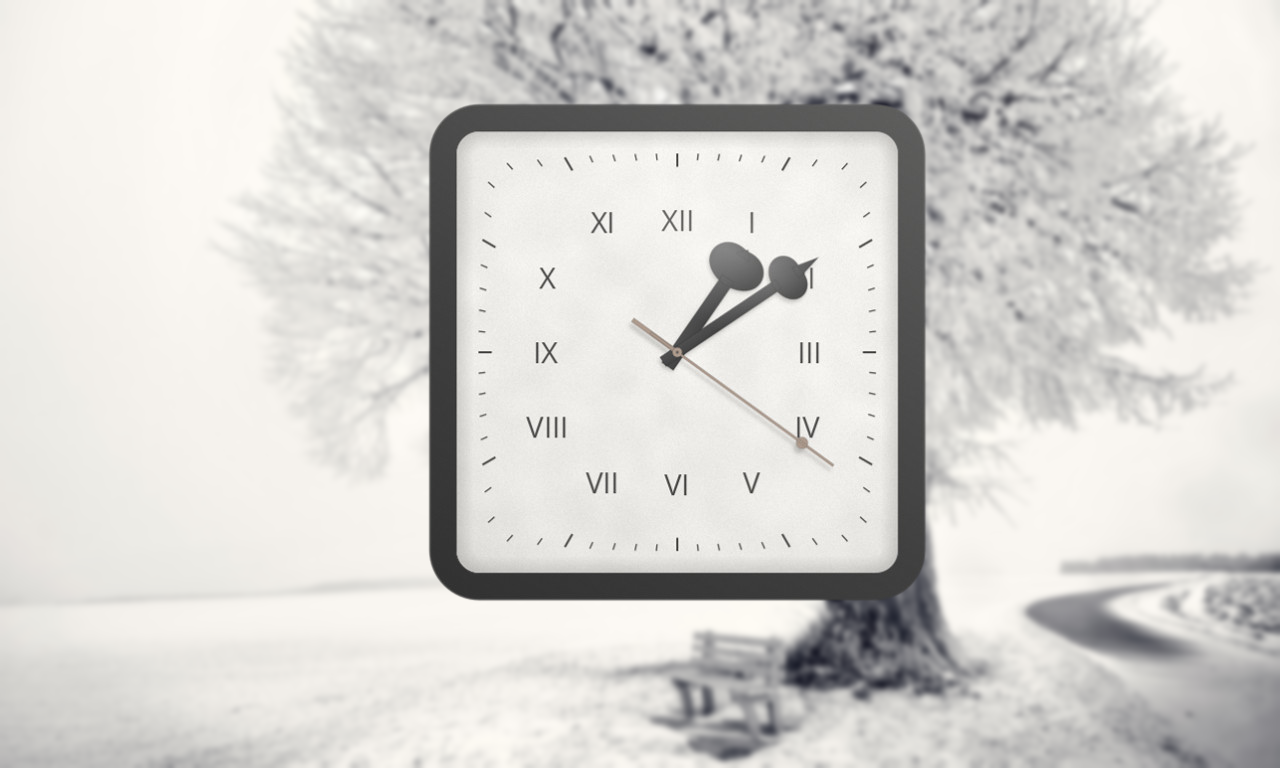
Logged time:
1h09m21s
